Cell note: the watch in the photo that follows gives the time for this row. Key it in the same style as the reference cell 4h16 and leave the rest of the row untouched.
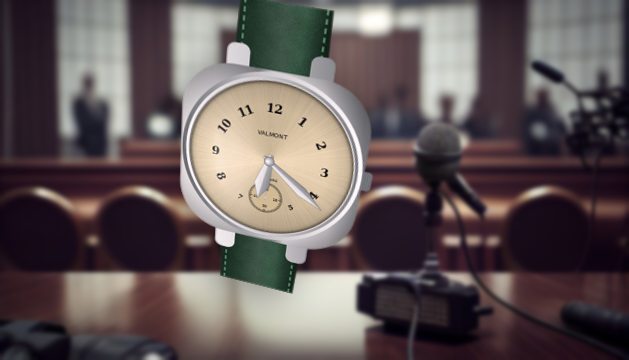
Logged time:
6h21
